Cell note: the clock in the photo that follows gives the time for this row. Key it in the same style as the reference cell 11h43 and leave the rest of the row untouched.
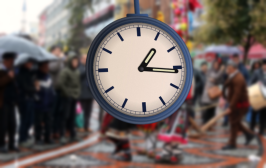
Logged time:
1h16
